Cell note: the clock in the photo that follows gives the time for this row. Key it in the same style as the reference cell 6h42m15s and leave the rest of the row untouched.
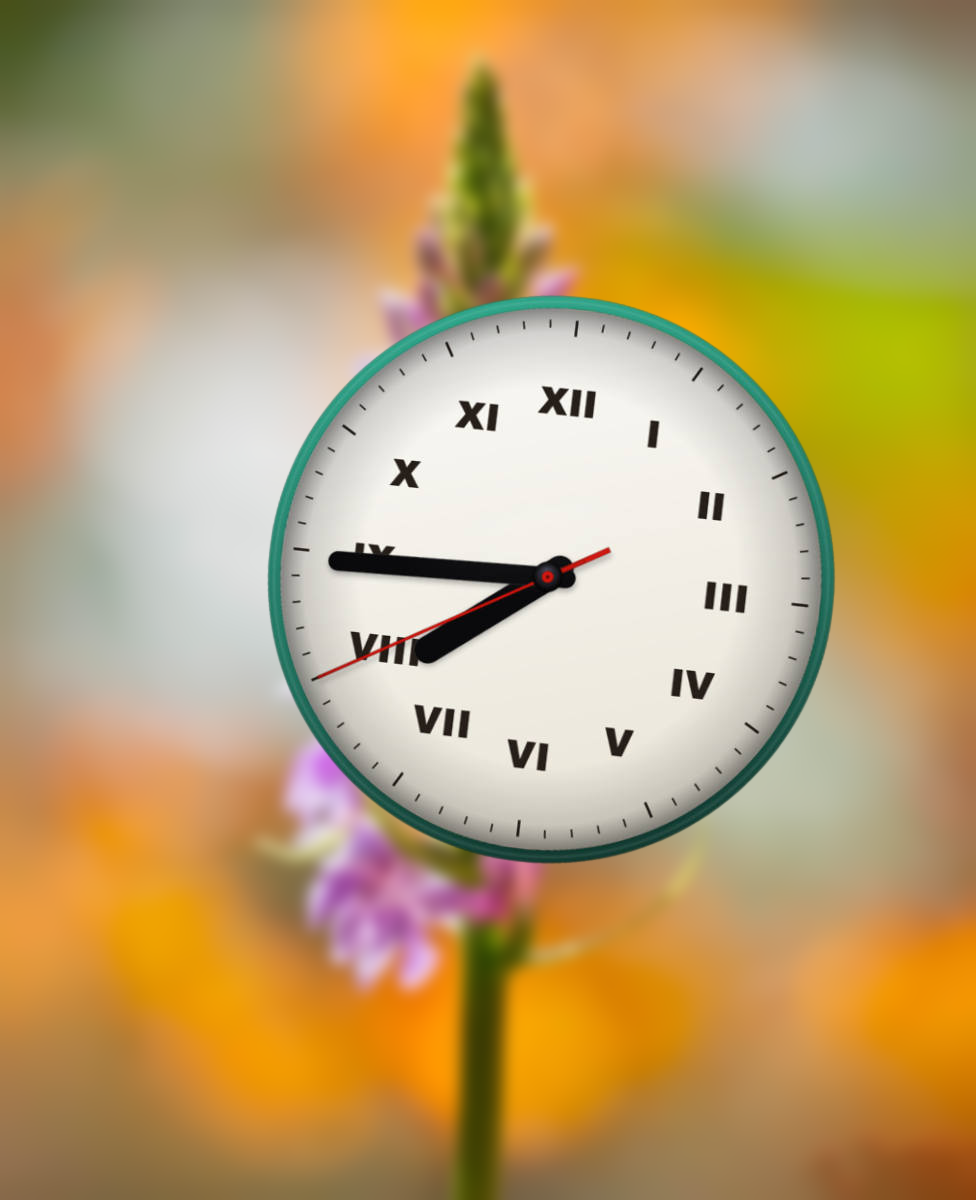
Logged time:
7h44m40s
